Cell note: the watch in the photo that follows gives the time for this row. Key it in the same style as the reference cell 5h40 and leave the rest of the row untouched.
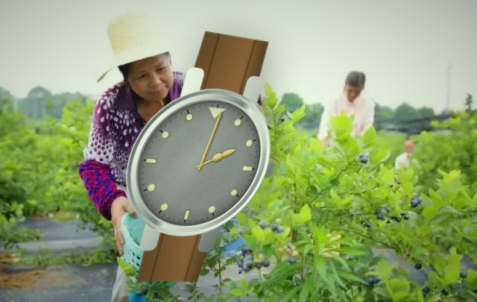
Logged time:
2h01
